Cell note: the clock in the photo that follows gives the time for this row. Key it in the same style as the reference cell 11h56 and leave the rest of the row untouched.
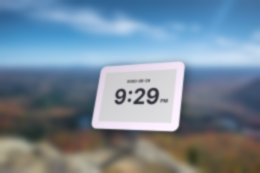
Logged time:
9h29
